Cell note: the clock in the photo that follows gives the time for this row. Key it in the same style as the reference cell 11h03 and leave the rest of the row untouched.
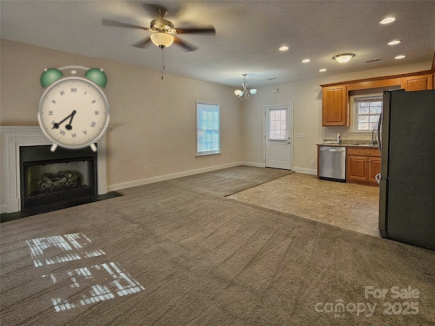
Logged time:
6h39
